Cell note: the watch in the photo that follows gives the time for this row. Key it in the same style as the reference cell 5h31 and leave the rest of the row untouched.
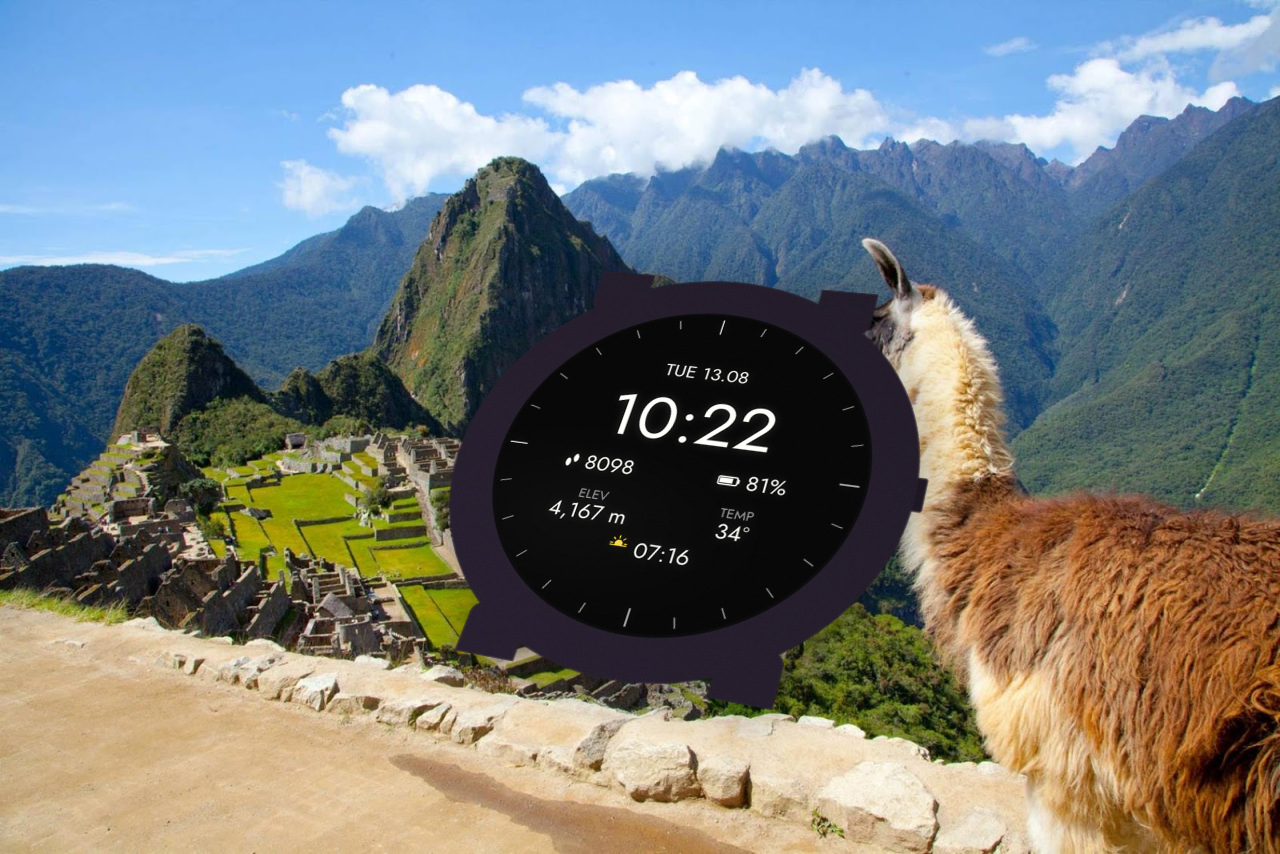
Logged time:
10h22
